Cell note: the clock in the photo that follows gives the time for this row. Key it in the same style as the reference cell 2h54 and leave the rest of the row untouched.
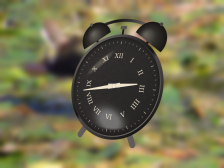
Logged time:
2h43
